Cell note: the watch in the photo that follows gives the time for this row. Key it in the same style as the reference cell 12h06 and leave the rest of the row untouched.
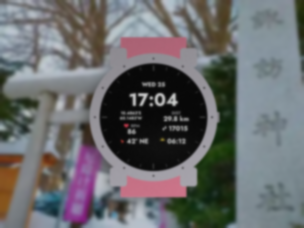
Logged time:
17h04
